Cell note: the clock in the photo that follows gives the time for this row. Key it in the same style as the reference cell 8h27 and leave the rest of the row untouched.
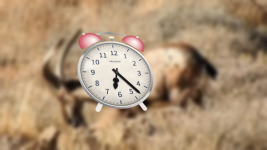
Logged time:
6h23
